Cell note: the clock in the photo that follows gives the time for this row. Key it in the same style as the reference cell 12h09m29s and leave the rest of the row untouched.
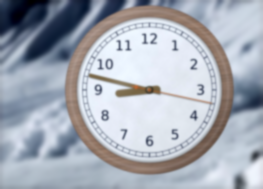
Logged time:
8h47m17s
